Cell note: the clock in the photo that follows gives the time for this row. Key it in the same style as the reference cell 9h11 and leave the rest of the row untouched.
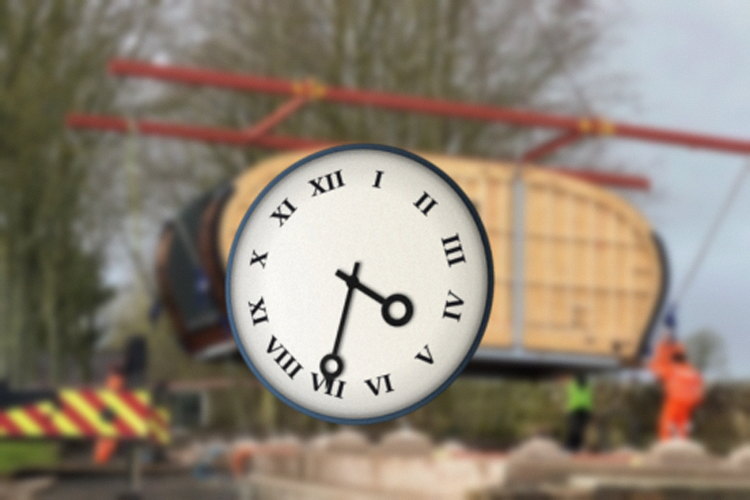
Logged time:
4h35
